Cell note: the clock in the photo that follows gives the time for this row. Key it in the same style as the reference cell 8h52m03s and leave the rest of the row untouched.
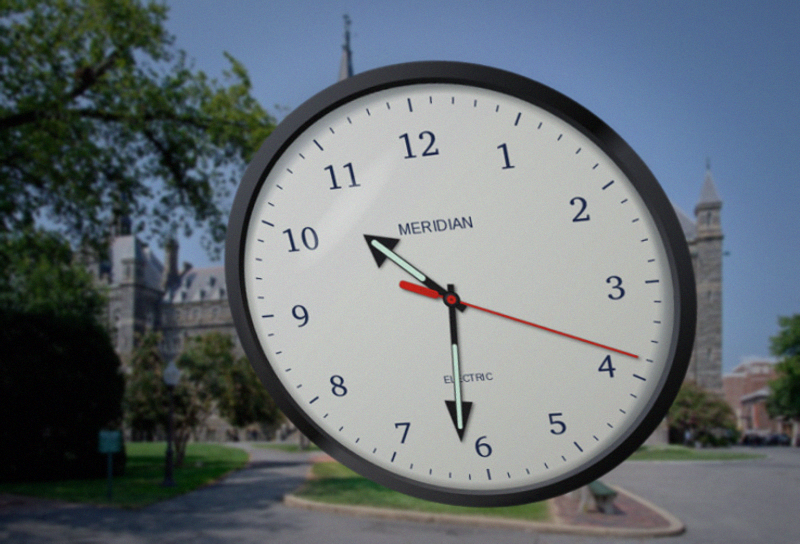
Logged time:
10h31m19s
